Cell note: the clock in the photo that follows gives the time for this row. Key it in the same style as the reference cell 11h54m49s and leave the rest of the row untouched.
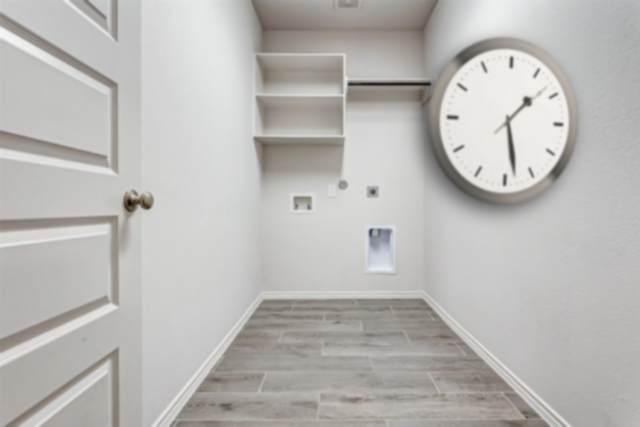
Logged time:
1h28m08s
